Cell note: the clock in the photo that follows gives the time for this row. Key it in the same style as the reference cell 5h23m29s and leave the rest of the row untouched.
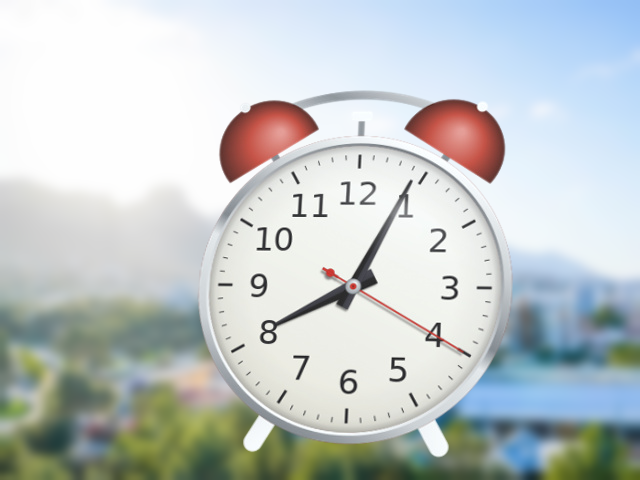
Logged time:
8h04m20s
